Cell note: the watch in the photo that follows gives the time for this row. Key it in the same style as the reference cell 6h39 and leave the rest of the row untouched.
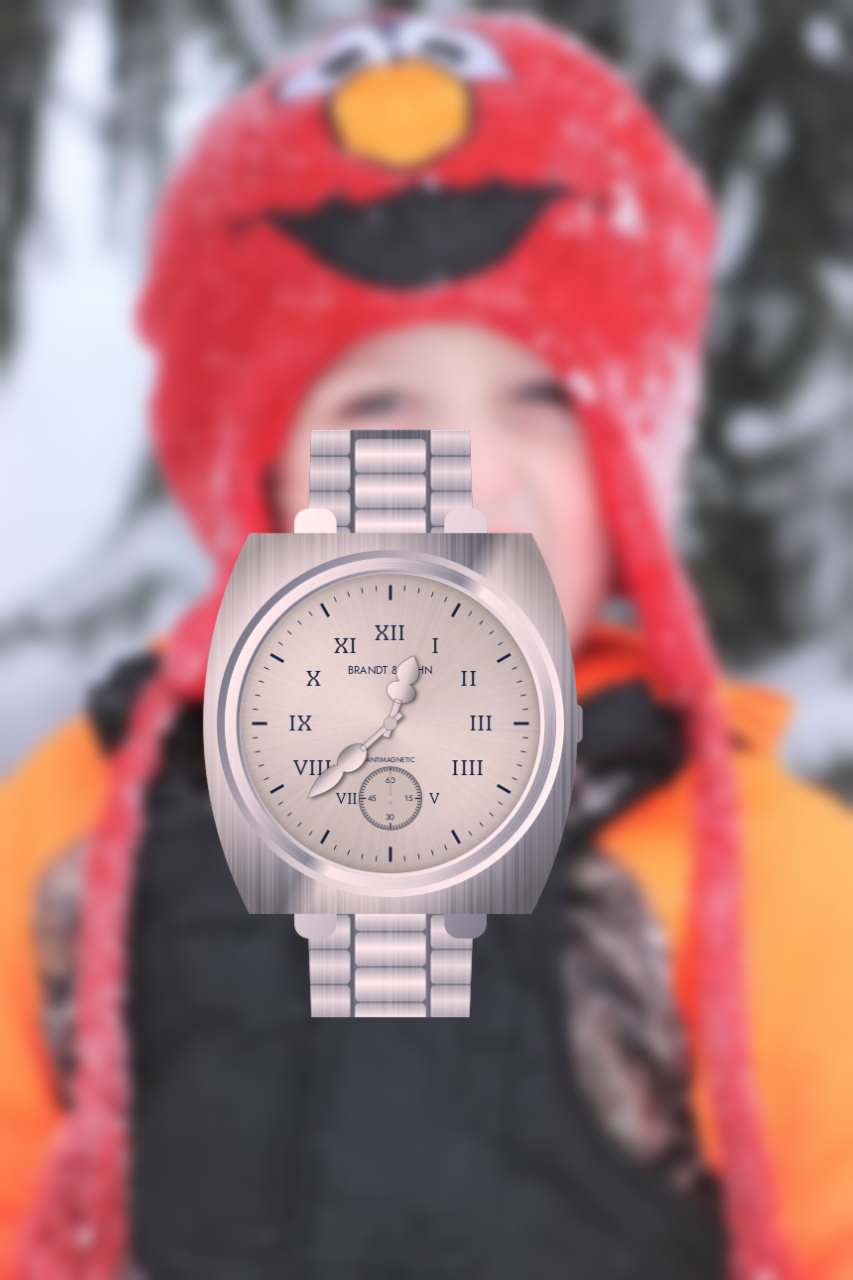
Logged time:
12h38
